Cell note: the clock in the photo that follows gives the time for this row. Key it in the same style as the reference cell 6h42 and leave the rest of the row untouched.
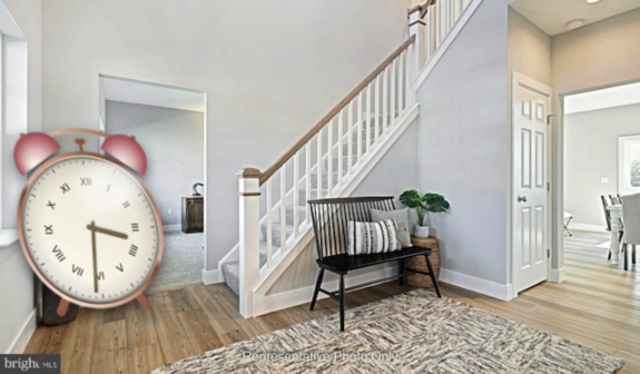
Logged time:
3h31
